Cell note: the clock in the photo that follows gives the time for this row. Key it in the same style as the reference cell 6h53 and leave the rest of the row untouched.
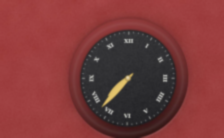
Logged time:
7h37
